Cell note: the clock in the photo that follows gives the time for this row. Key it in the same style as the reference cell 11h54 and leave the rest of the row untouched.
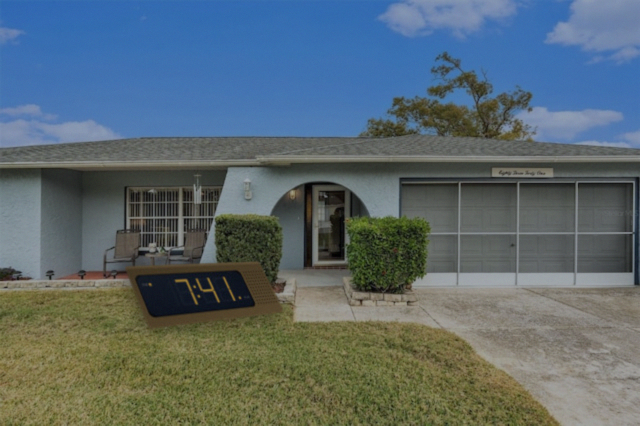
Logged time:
7h41
